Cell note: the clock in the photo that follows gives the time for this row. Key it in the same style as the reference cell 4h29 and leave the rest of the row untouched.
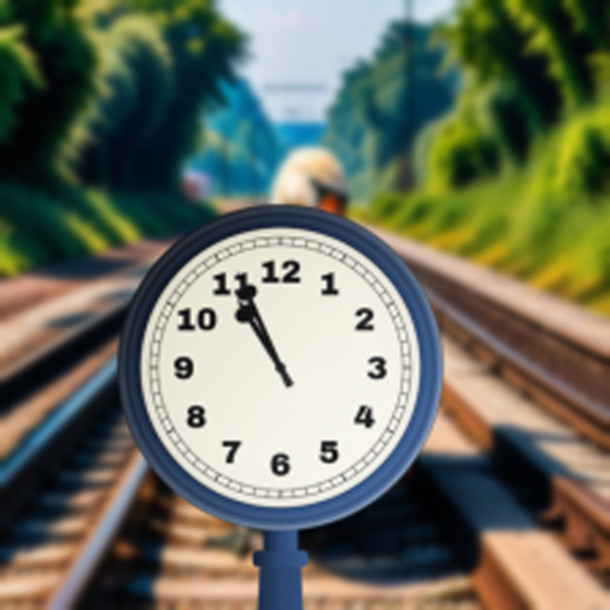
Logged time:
10h56
